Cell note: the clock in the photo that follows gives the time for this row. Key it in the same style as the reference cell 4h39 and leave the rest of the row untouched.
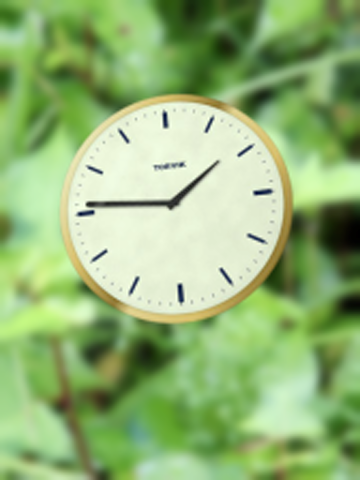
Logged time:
1h46
